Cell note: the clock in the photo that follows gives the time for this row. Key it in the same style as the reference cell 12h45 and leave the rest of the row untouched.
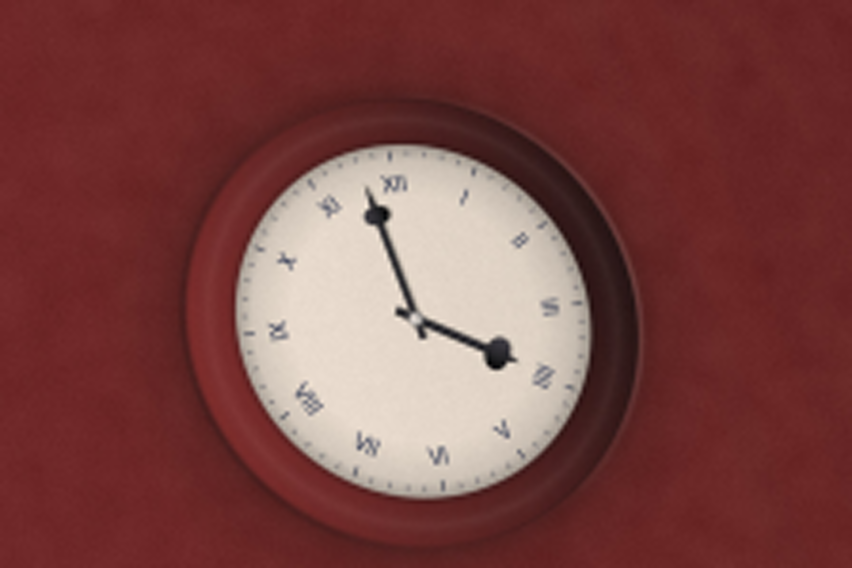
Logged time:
3h58
